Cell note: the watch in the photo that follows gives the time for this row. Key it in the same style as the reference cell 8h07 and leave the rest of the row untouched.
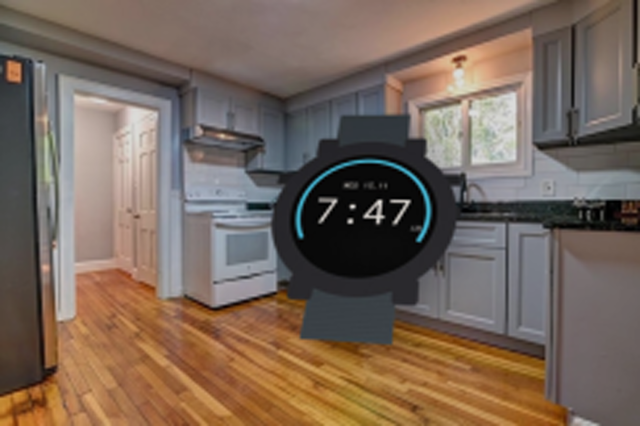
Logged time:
7h47
